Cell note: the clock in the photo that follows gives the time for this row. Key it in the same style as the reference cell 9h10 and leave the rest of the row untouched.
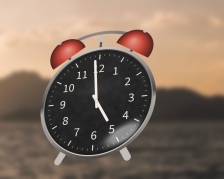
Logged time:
4h59
